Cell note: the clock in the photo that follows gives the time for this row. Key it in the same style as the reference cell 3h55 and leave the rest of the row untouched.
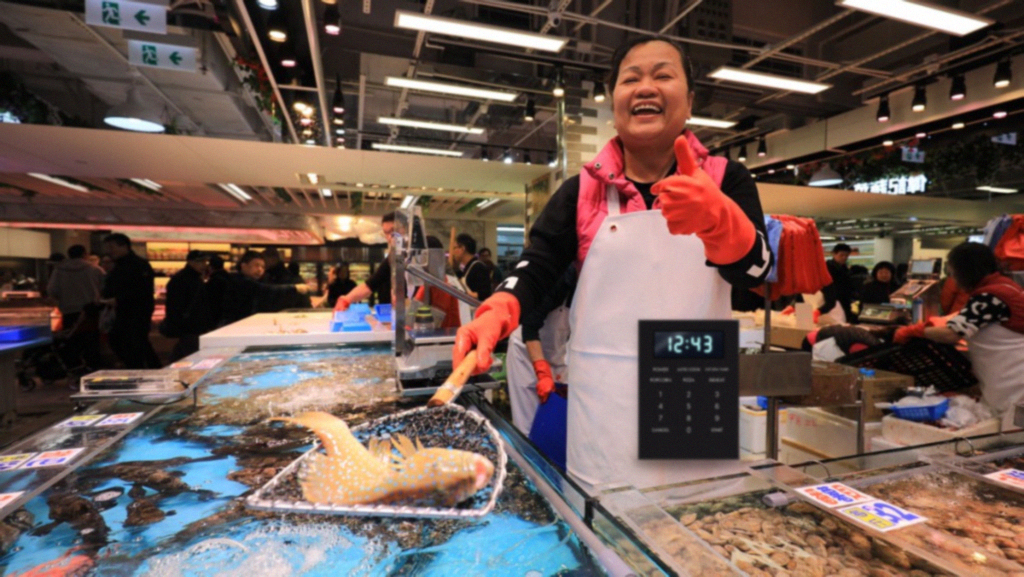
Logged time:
12h43
